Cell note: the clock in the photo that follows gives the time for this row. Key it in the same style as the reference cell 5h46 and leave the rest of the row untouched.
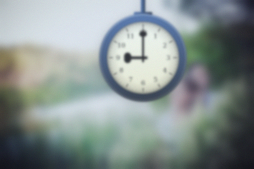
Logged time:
9h00
